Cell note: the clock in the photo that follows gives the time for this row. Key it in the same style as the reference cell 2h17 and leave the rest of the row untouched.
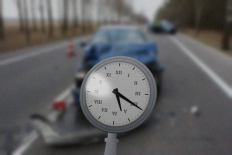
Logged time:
5h20
